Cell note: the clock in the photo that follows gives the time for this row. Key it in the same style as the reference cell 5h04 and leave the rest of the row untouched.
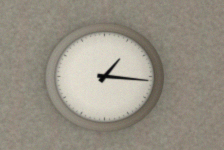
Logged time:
1h16
